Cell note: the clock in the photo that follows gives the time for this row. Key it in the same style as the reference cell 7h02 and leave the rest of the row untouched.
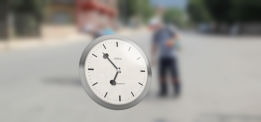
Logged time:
6h53
